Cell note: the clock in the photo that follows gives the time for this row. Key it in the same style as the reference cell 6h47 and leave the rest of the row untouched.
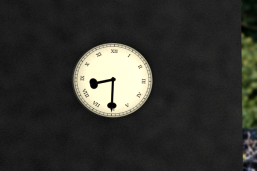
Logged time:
8h30
